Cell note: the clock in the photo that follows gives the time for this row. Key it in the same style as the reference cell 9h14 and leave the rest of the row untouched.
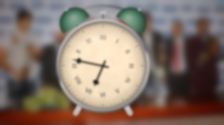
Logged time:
6h47
